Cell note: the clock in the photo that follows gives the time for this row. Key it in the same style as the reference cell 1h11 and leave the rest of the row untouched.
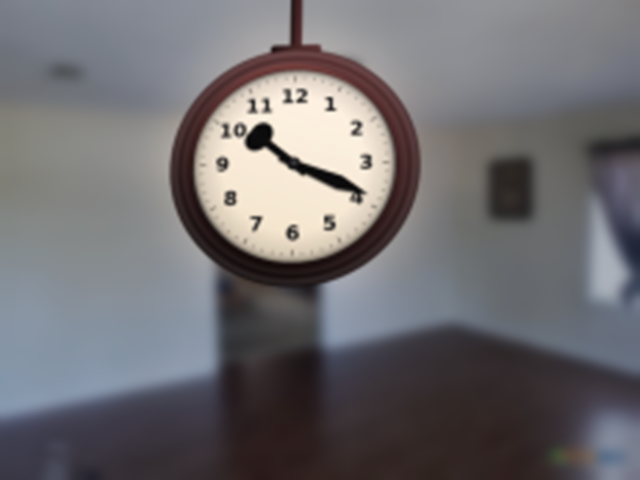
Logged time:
10h19
